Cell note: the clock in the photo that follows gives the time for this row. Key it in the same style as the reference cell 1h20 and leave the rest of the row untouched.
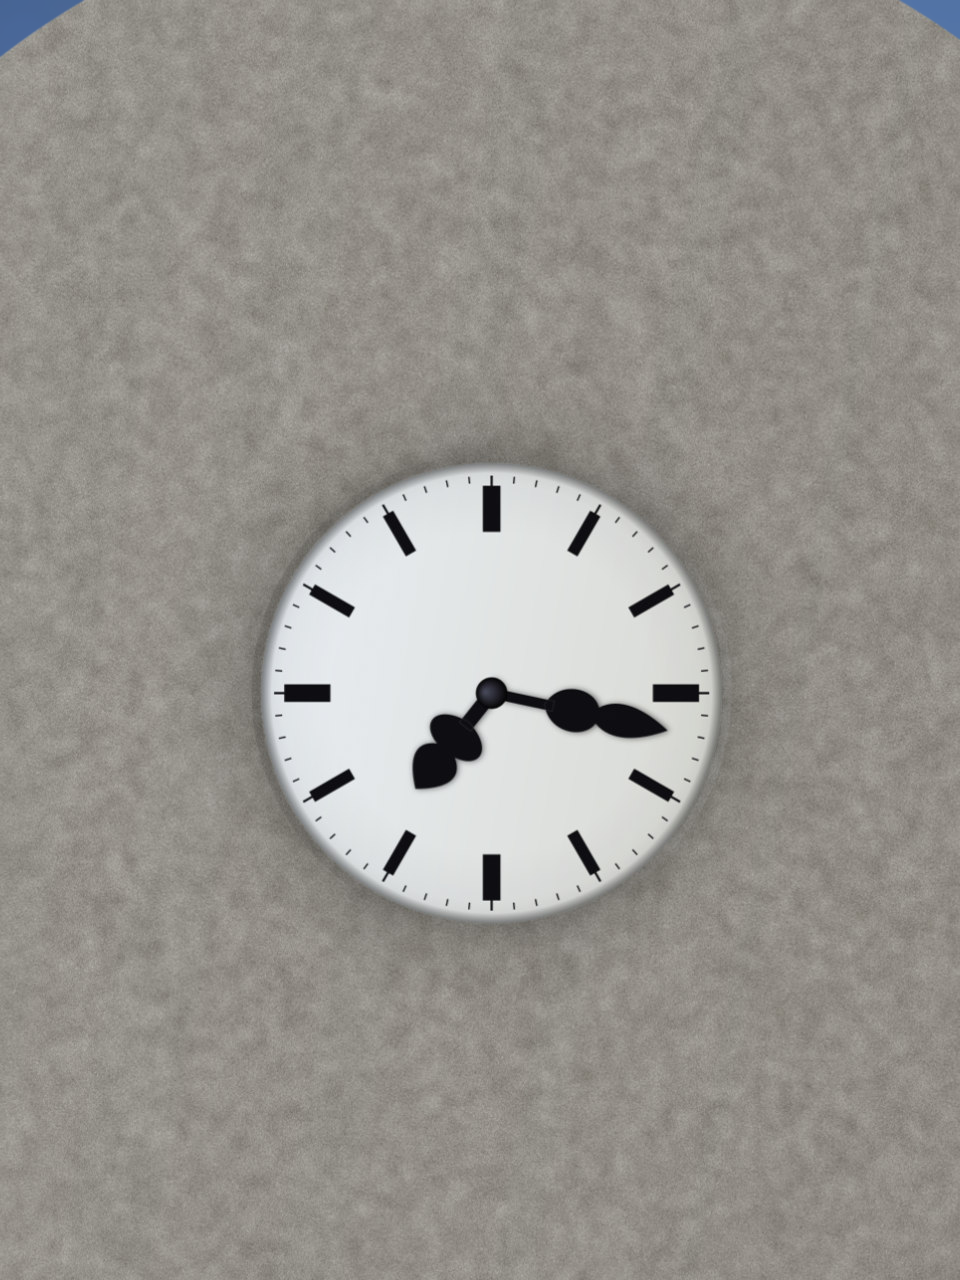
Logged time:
7h17
